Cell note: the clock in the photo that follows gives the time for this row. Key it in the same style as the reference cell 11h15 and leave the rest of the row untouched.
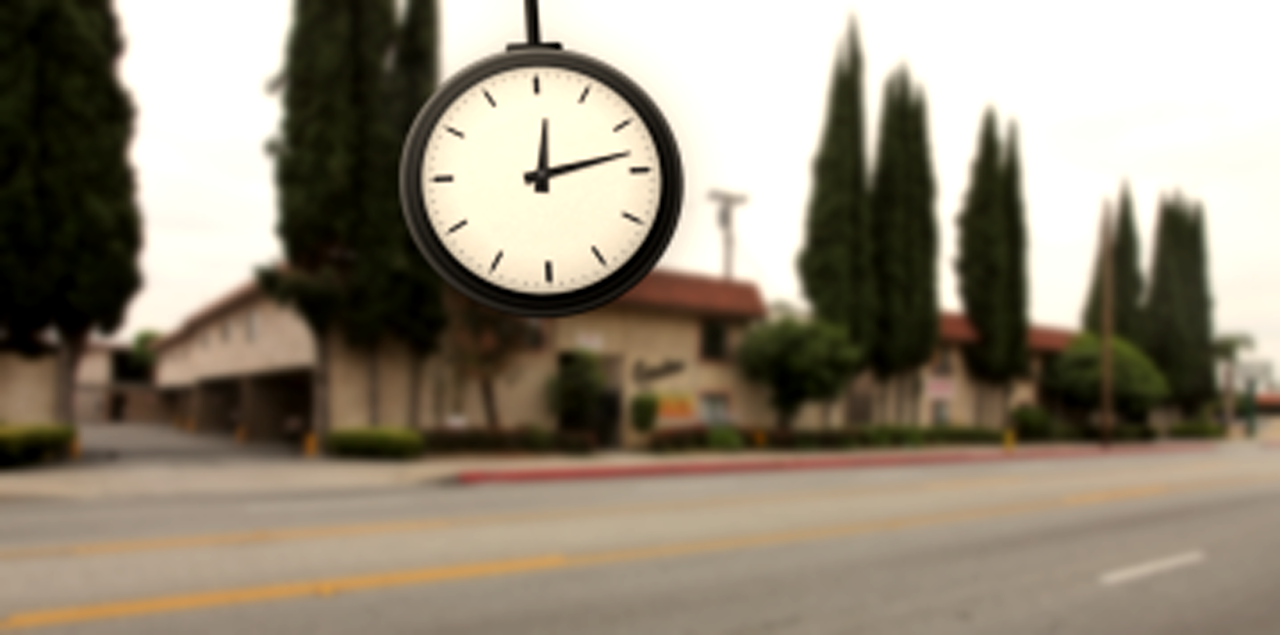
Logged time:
12h13
